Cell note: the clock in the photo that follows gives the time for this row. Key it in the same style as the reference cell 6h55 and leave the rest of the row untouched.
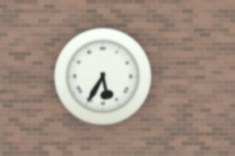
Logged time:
5h35
